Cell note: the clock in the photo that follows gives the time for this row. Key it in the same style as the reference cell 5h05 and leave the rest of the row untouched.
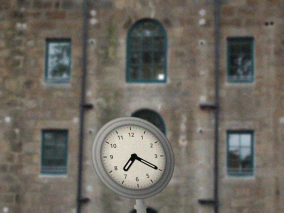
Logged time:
7h20
